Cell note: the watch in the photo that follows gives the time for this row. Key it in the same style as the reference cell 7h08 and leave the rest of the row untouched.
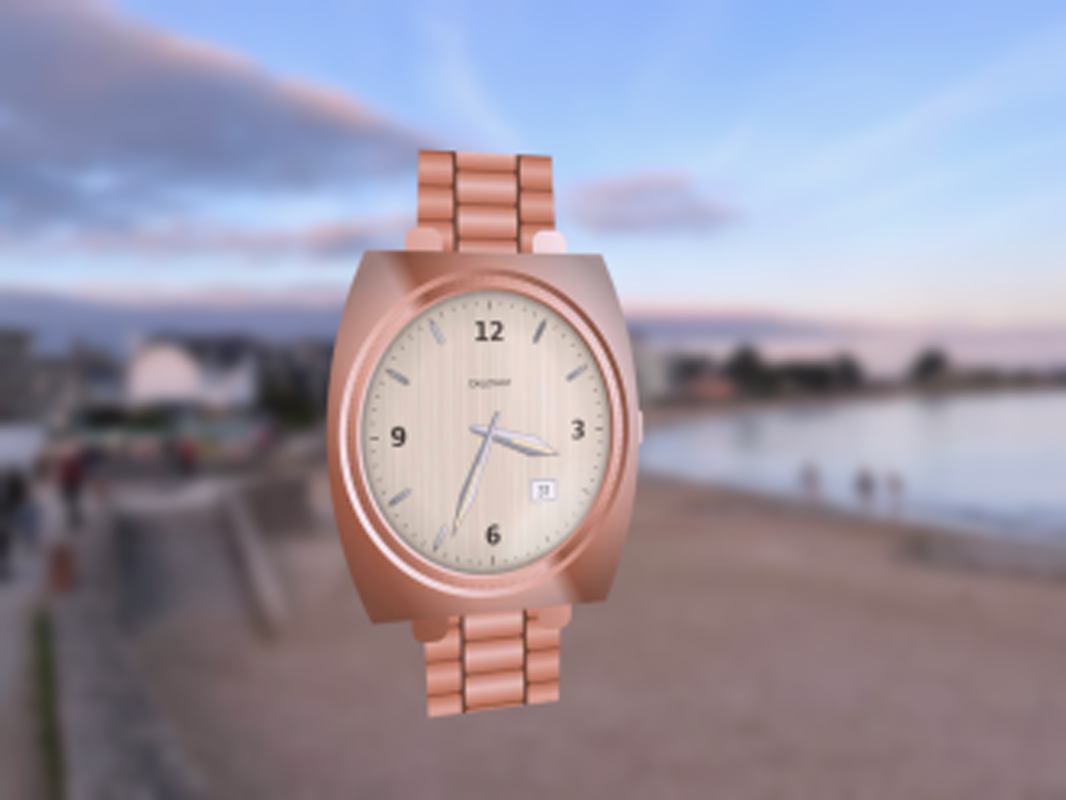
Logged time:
3h34
